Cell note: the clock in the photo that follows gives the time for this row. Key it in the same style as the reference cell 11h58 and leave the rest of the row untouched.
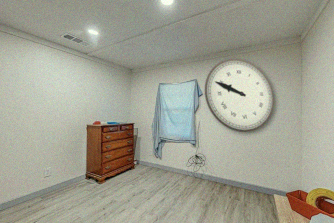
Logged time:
9h49
